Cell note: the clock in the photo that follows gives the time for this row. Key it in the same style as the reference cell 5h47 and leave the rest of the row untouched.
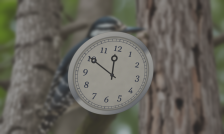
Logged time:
11h50
